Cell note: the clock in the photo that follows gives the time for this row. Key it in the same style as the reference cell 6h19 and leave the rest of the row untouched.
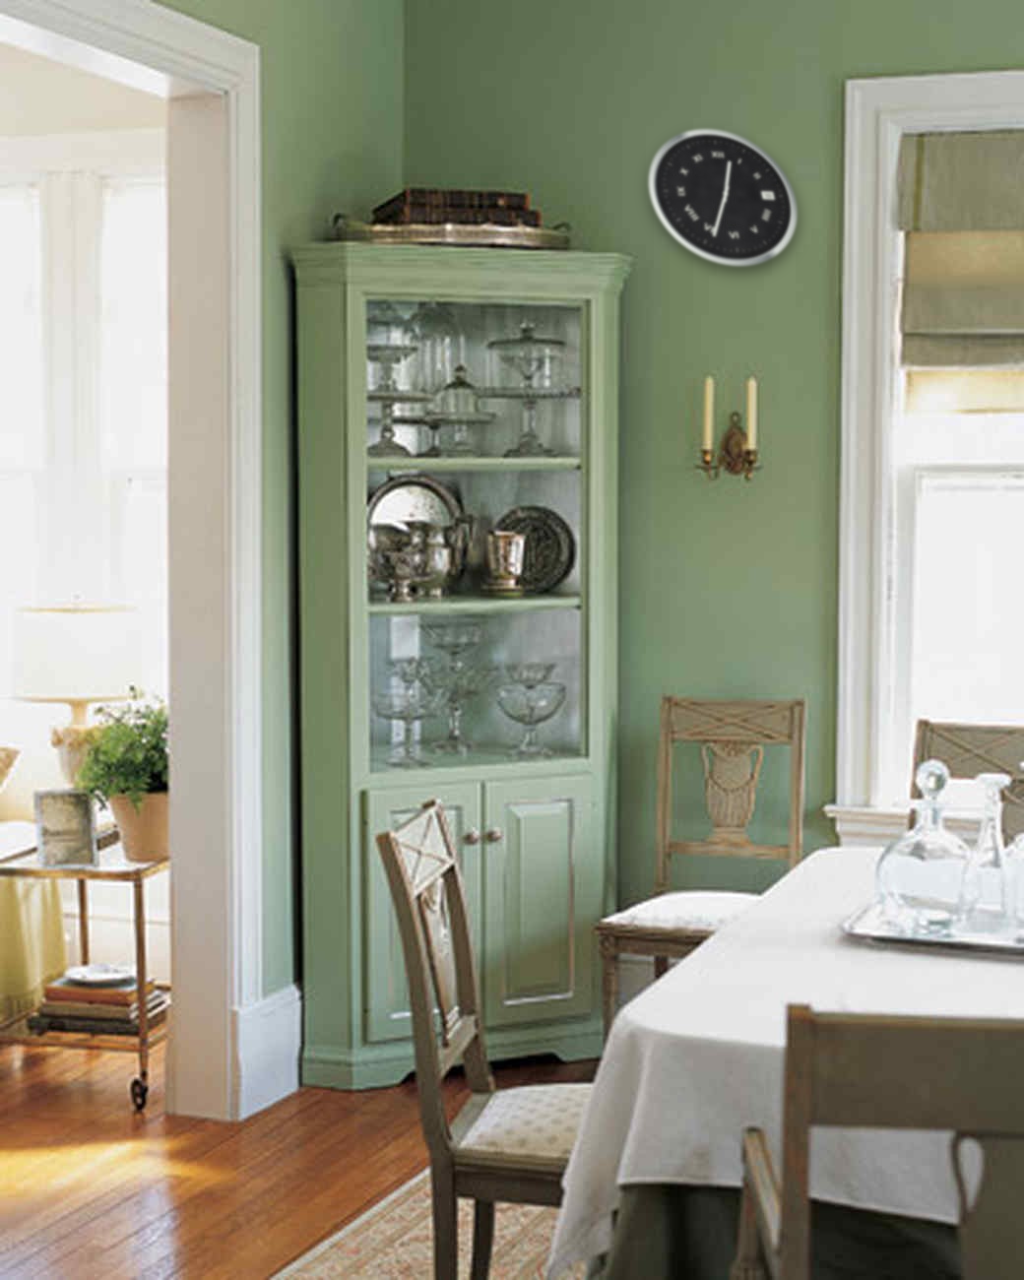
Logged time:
12h34
